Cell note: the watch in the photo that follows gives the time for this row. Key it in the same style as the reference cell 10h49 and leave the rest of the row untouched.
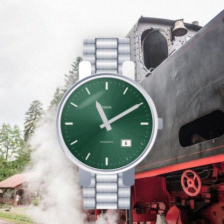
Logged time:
11h10
